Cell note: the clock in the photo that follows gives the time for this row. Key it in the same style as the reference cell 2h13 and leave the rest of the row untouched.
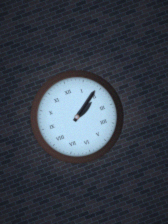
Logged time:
2h09
